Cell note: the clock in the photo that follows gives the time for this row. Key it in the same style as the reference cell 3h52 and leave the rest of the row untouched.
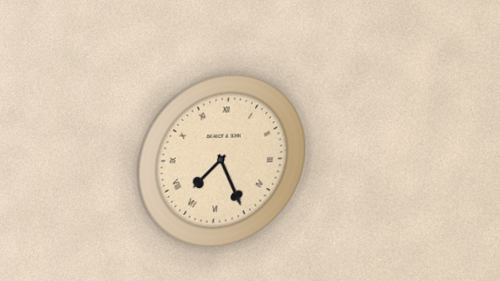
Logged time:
7h25
